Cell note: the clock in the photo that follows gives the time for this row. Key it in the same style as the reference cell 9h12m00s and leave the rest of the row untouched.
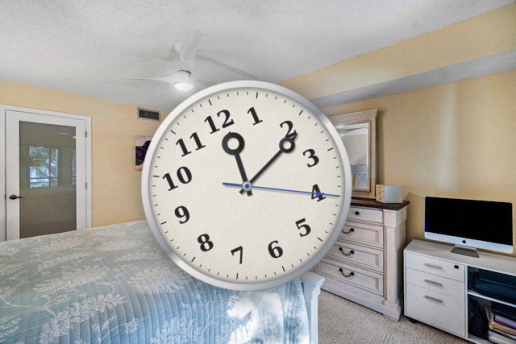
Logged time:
12h11m20s
